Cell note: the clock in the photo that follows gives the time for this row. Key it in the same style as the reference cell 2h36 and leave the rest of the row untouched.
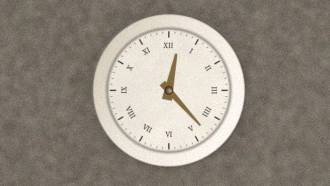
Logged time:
12h23
